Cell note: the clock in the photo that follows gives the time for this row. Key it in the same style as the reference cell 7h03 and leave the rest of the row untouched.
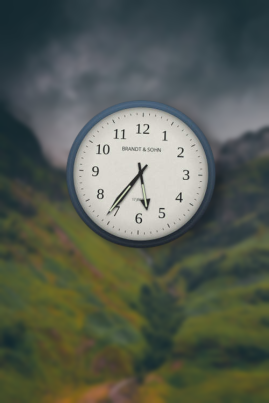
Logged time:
5h36
